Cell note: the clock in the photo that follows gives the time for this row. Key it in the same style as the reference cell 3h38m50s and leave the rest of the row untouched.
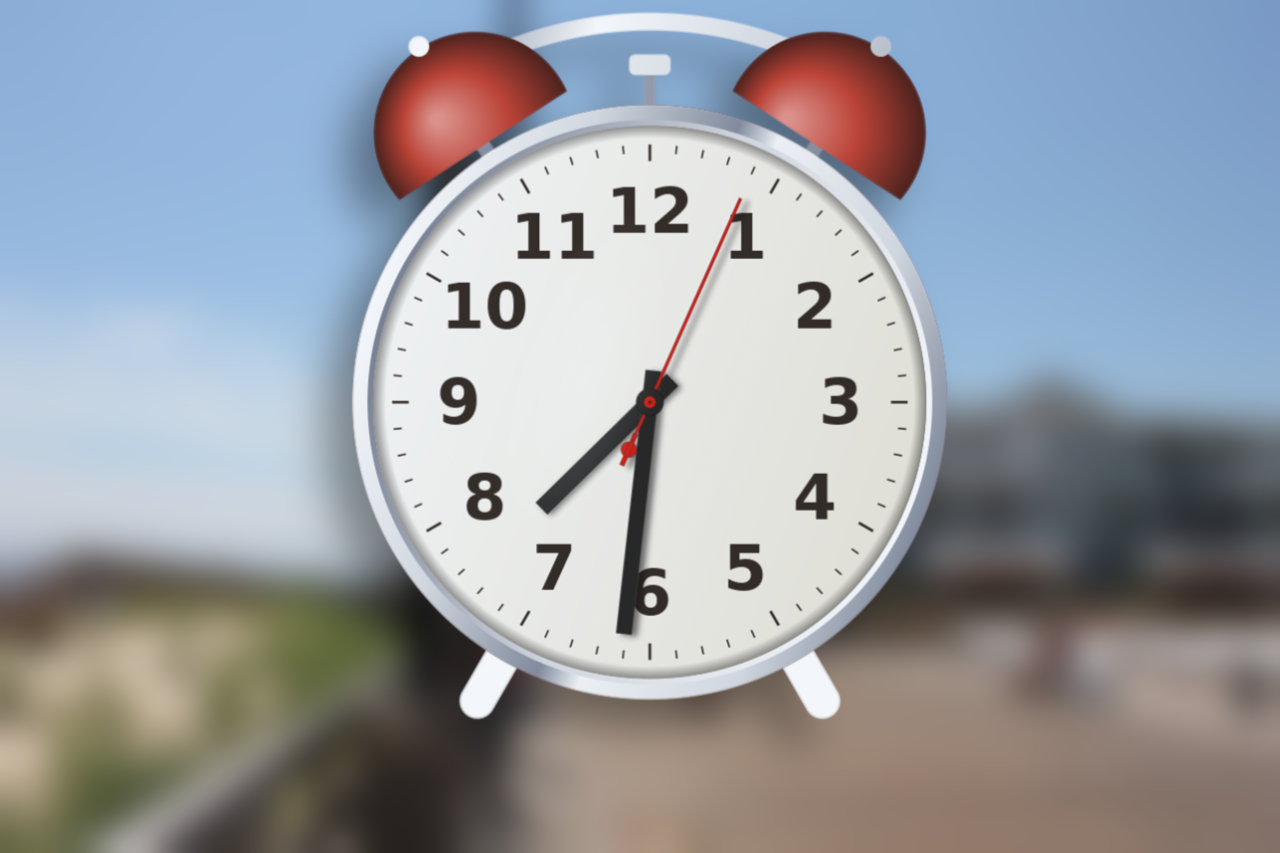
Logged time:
7h31m04s
